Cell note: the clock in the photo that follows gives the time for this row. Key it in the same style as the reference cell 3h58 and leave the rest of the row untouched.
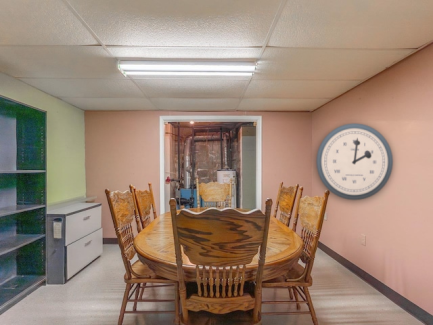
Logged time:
2h01
